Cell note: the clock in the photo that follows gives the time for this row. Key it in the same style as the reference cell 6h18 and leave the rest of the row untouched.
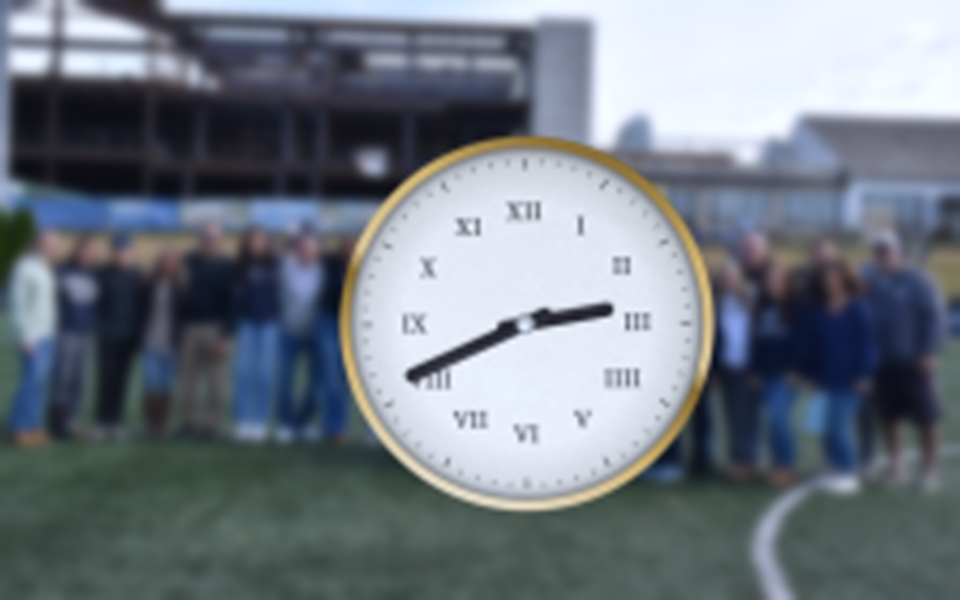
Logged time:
2h41
